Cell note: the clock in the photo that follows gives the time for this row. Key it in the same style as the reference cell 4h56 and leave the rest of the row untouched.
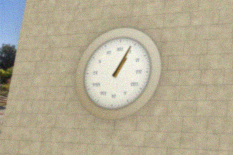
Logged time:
1h04
